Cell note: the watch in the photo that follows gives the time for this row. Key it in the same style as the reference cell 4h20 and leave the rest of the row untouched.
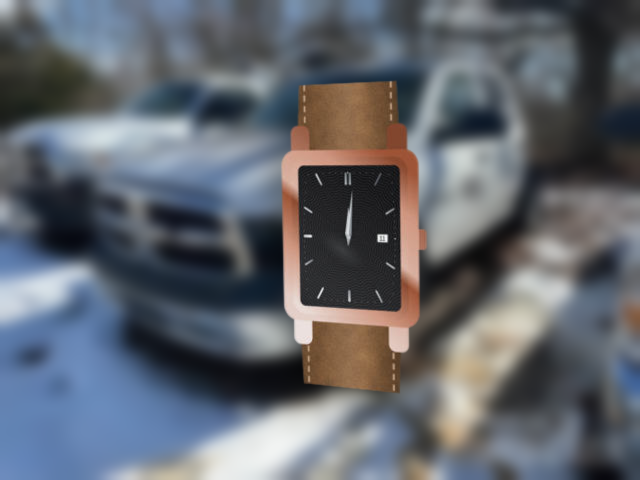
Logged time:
12h01
